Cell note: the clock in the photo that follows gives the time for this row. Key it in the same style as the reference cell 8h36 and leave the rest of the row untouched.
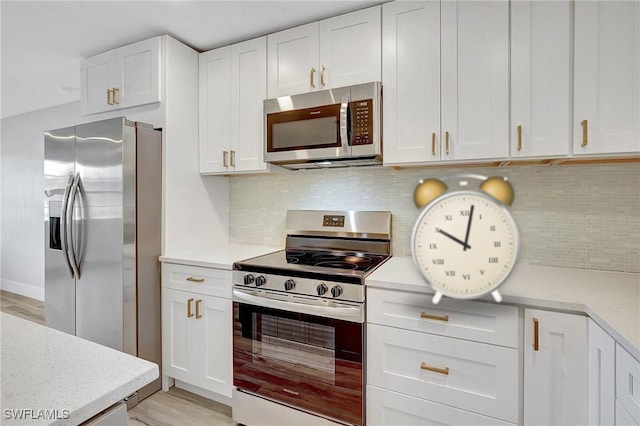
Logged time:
10h02
